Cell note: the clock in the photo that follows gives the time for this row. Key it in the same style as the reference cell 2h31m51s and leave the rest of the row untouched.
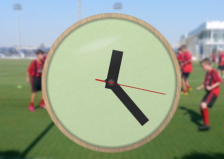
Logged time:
12h23m17s
